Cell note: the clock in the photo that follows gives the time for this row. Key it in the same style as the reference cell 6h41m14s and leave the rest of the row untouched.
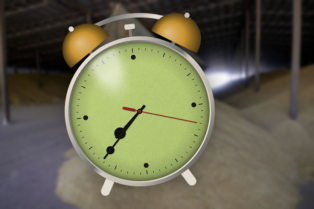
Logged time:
7h37m18s
